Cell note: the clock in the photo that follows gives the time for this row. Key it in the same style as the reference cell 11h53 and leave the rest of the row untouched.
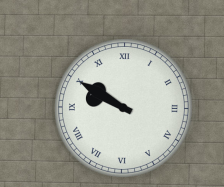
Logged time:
9h50
